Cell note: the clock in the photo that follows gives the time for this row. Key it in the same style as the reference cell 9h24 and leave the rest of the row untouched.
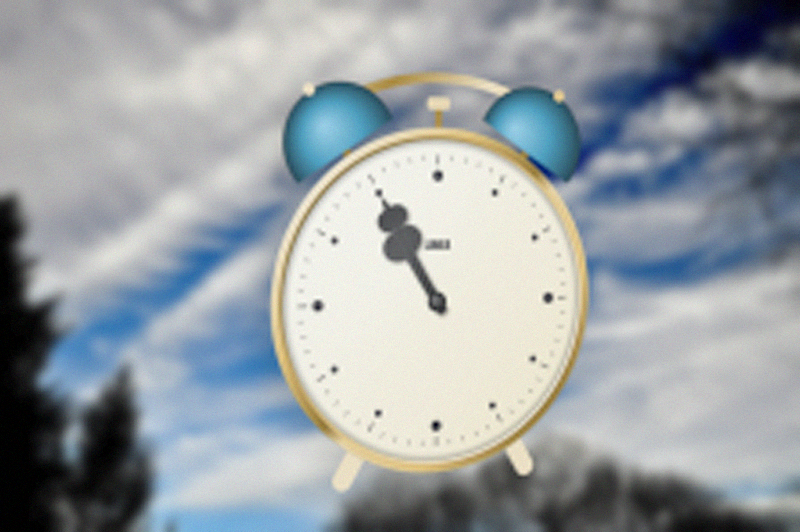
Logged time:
10h55
